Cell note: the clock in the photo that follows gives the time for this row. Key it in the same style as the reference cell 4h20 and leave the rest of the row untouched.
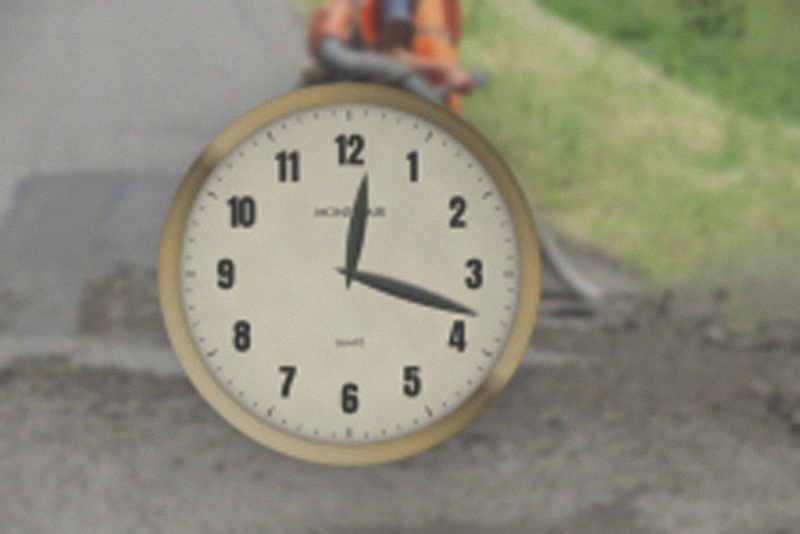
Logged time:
12h18
